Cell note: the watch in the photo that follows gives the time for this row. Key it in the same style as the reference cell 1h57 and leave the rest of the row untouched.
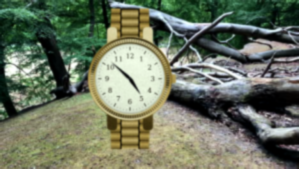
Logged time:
4h52
